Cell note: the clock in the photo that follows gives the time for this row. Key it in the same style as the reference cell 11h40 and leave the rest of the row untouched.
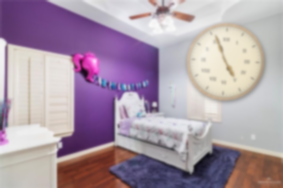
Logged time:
4h56
